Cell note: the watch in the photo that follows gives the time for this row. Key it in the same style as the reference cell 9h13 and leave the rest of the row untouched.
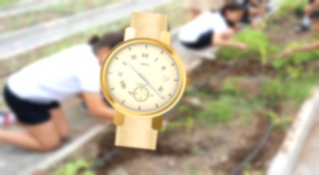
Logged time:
10h22
